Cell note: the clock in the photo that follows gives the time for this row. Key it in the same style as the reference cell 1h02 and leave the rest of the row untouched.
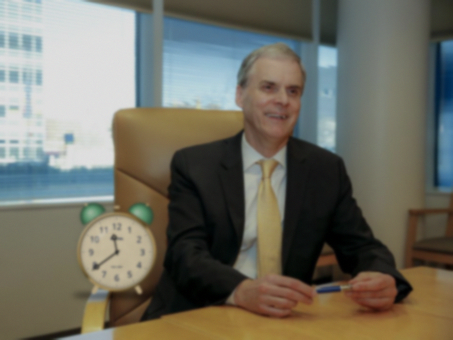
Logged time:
11h39
